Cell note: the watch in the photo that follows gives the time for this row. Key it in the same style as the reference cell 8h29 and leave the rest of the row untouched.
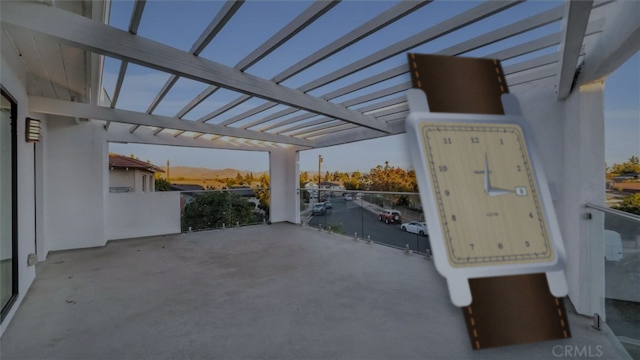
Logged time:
3h02
